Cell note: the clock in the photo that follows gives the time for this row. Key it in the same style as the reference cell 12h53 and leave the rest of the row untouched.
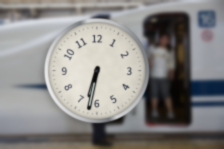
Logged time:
6h32
